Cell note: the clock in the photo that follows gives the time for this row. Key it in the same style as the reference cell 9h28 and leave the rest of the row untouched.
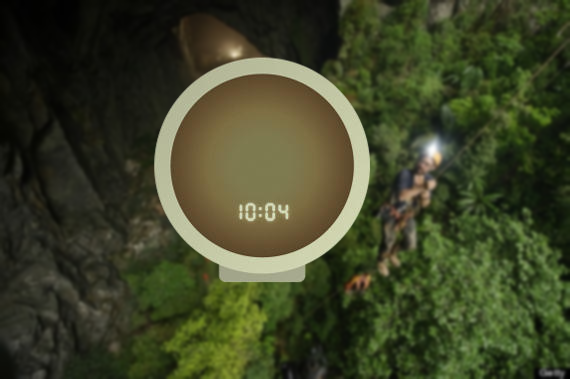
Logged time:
10h04
